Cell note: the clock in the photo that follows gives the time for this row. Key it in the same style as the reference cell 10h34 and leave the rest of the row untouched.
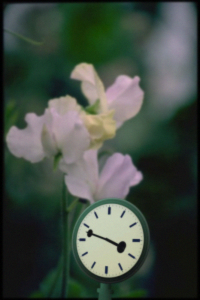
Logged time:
3h48
